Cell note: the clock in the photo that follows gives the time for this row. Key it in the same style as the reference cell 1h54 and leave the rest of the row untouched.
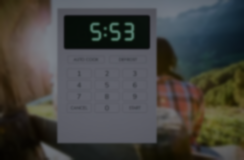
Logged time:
5h53
